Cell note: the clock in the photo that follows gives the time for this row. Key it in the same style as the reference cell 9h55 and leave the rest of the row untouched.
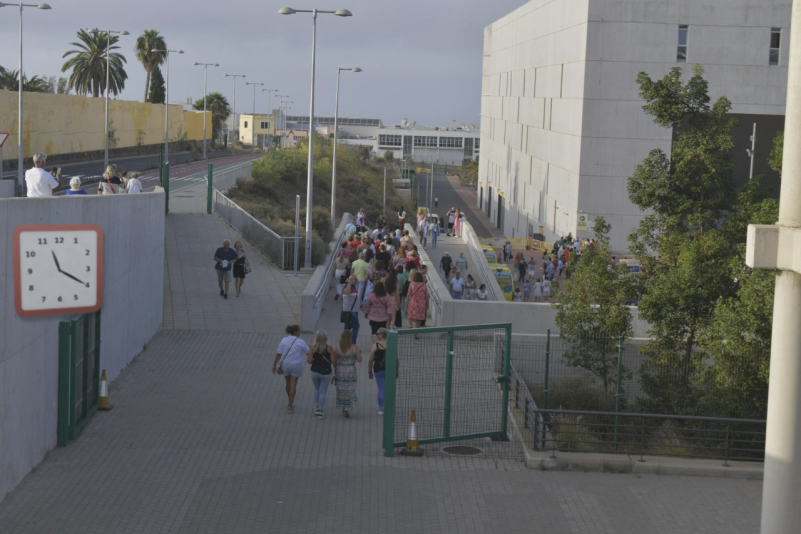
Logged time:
11h20
